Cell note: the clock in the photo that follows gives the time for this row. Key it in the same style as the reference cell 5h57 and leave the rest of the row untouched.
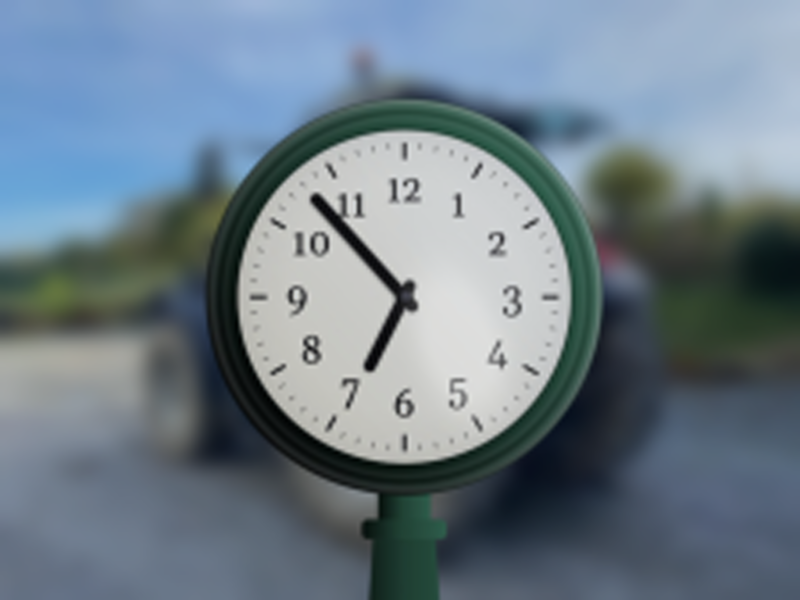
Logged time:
6h53
